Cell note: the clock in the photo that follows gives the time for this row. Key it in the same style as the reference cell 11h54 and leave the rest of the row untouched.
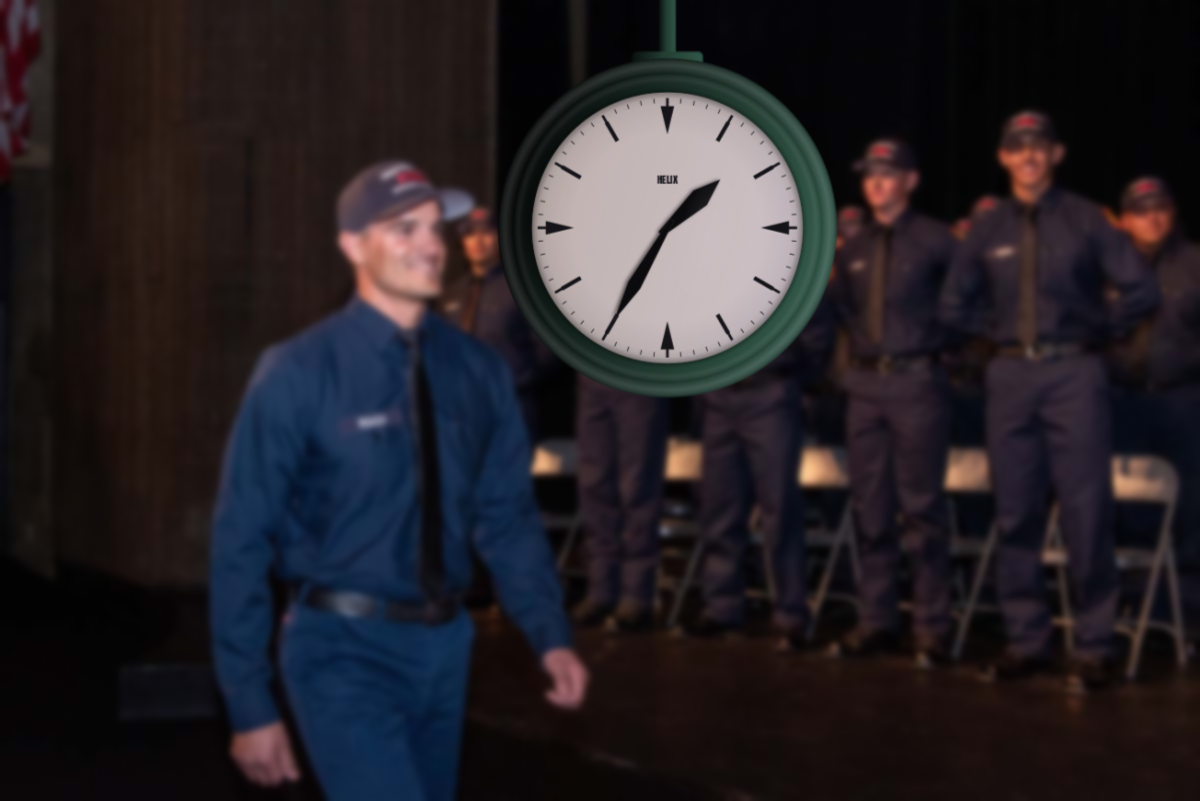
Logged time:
1h35
